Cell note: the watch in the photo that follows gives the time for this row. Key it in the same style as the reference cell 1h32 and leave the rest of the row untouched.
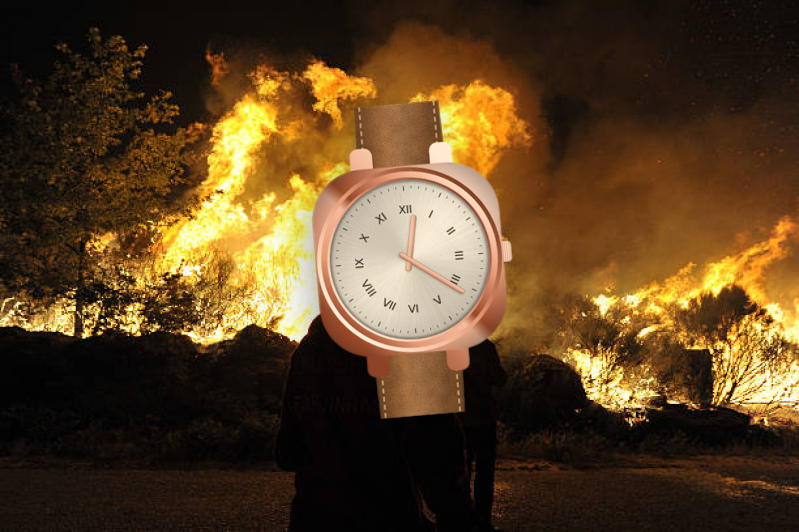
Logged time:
12h21
